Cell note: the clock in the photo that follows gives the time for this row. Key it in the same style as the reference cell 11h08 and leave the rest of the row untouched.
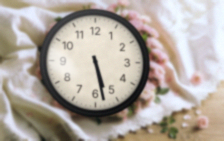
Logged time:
5h28
